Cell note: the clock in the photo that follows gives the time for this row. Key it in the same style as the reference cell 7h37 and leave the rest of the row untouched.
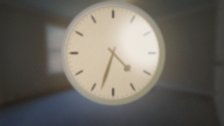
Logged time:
4h33
